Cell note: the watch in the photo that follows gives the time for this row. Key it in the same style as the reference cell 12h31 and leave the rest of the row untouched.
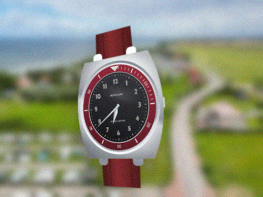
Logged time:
6h39
